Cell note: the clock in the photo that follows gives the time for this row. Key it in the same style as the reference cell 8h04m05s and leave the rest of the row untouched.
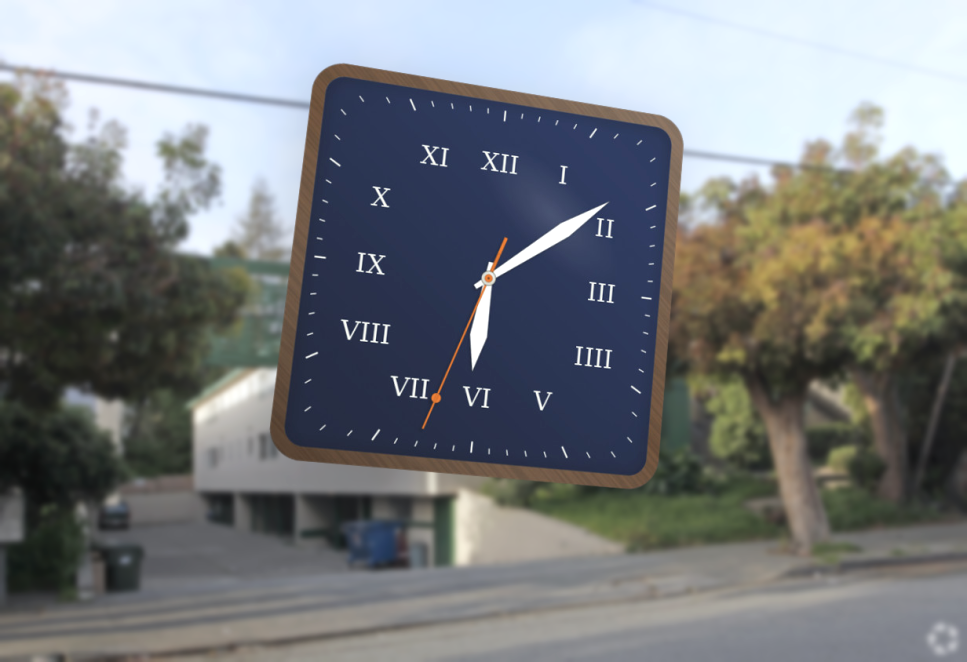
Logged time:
6h08m33s
